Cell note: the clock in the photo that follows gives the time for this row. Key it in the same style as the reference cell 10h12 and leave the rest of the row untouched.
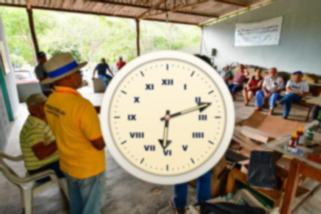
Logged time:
6h12
